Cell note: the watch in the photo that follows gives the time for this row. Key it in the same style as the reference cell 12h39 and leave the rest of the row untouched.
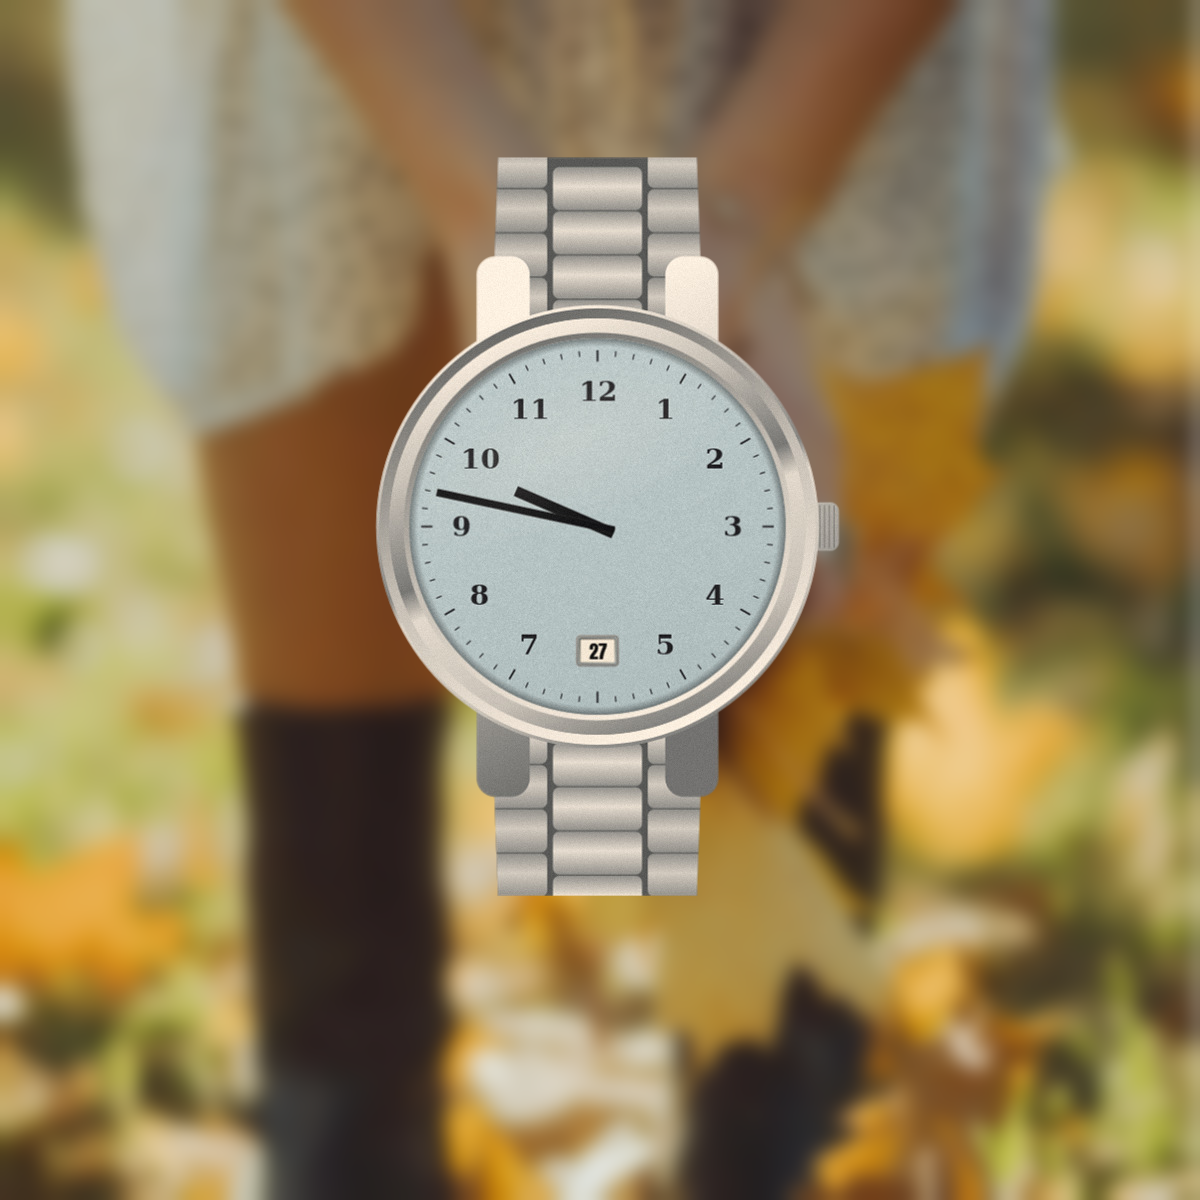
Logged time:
9h47
